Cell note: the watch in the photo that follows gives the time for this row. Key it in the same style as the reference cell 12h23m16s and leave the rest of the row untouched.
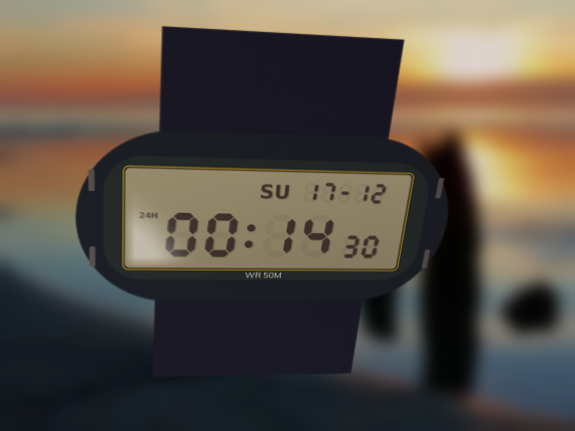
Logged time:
0h14m30s
